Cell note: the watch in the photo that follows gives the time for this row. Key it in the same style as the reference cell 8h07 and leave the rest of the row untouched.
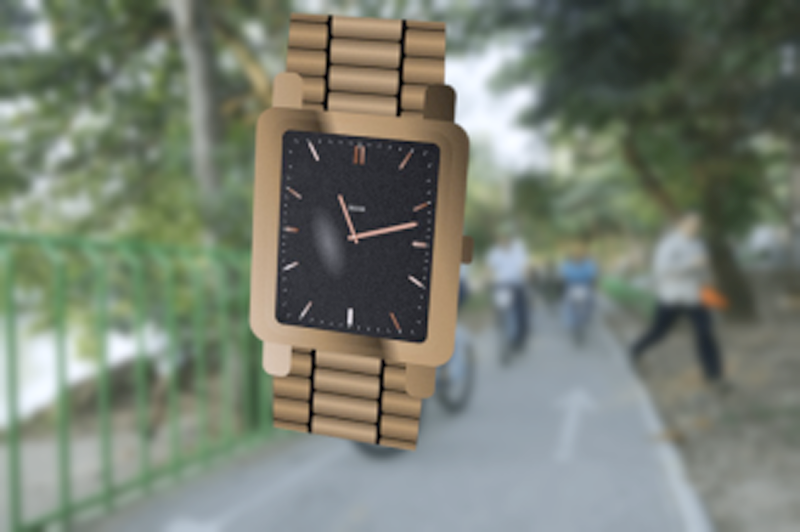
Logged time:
11h12
